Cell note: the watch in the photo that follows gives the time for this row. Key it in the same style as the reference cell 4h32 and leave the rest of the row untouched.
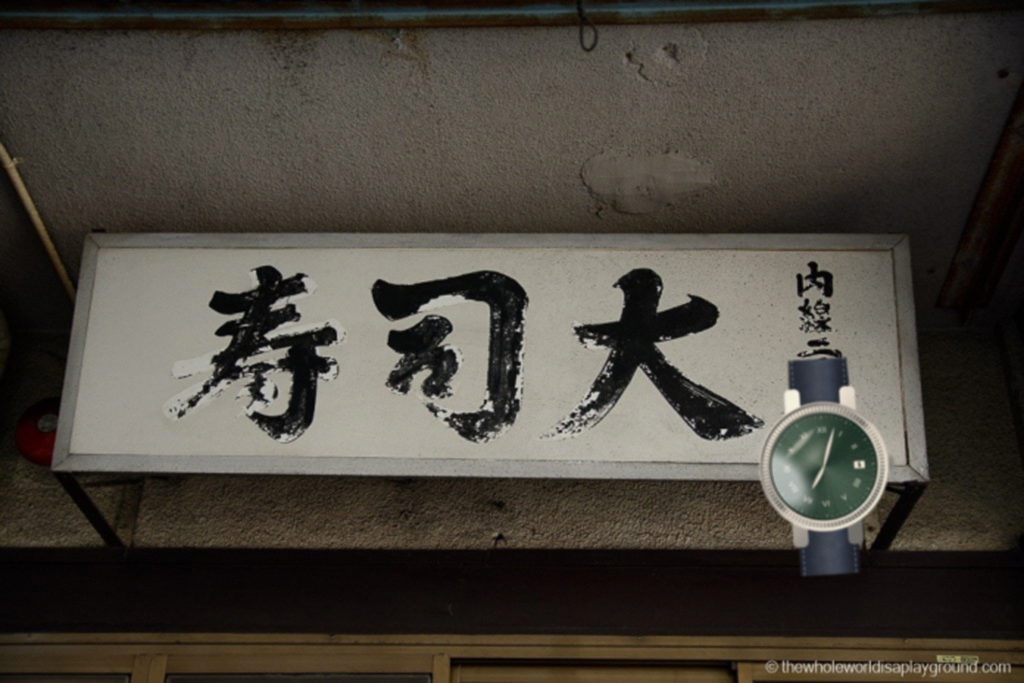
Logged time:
7h03
